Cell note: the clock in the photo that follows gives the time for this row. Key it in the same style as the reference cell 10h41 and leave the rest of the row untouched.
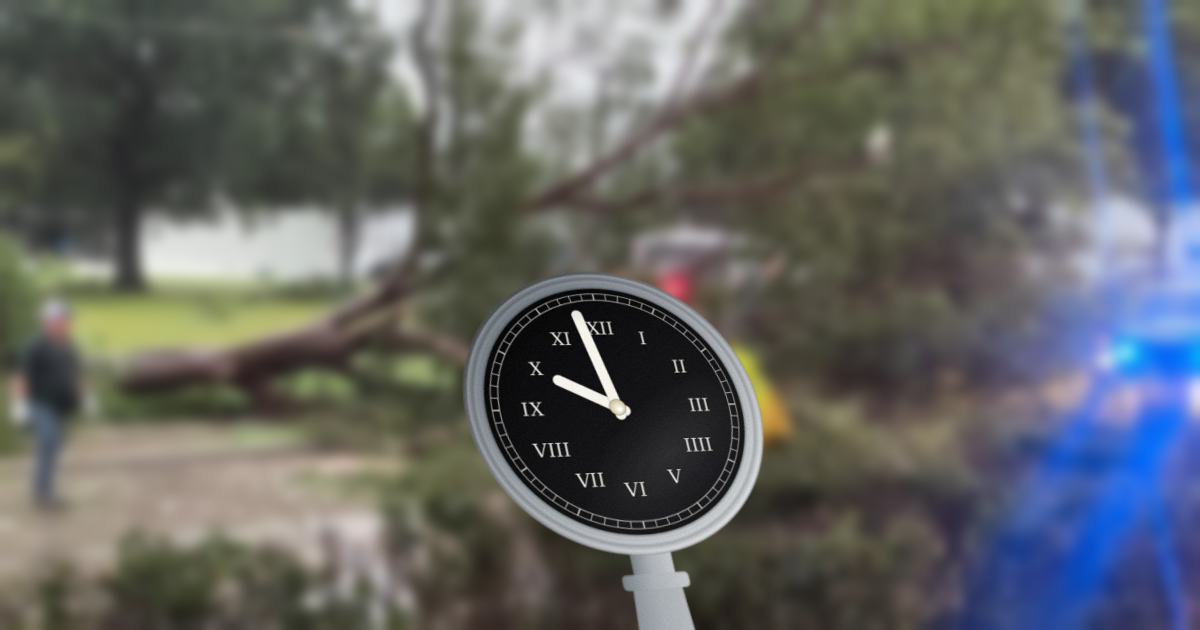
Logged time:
9h58
